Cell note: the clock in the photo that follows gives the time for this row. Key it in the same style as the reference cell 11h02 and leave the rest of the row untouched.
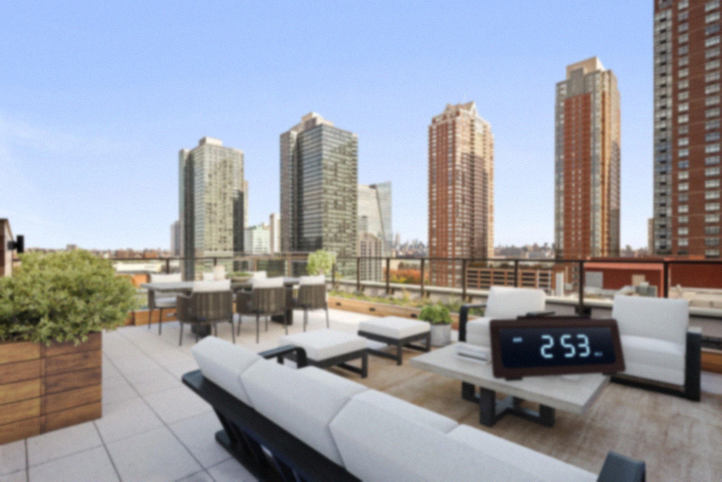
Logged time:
2h53
